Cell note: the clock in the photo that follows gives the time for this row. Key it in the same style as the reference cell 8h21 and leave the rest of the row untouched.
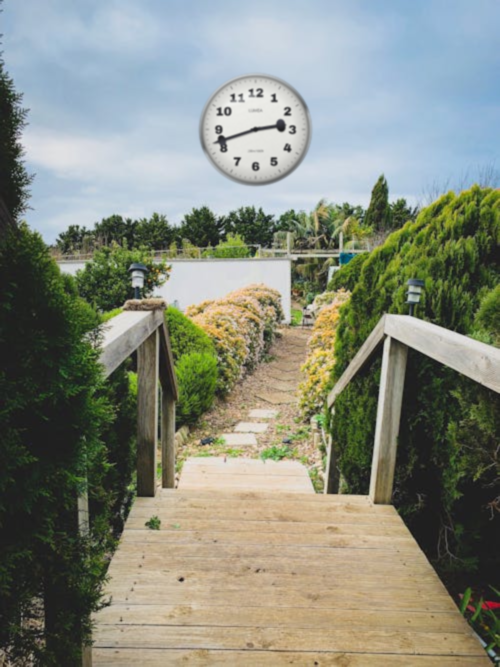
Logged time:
2h42
